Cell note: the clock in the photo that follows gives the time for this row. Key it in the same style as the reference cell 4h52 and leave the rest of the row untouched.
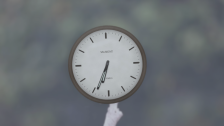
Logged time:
6h34
